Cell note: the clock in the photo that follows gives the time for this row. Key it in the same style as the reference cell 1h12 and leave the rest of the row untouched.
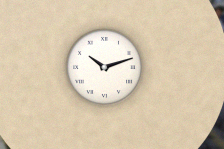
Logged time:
10h12
